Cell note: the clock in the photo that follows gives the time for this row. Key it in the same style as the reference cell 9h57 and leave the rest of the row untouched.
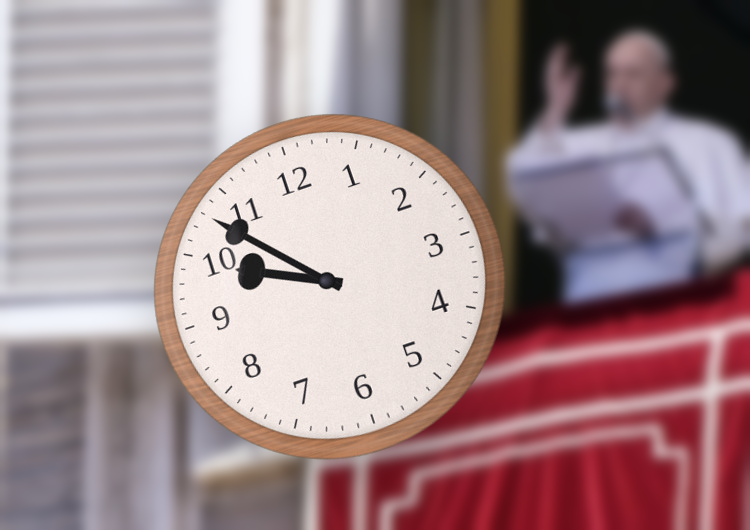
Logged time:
9h53
